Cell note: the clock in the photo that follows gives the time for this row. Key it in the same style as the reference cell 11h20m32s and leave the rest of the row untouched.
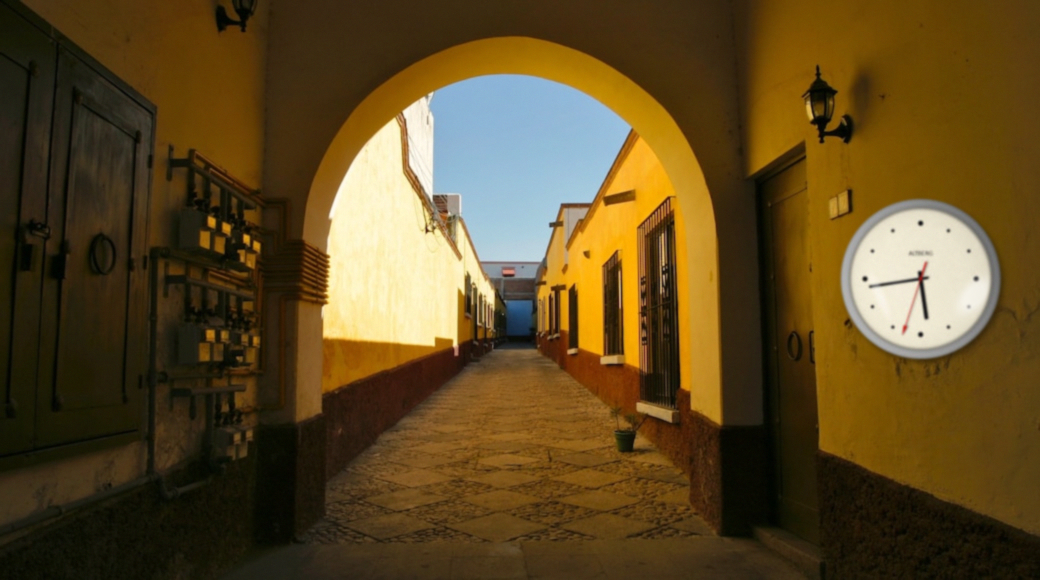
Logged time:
5h43m33s
